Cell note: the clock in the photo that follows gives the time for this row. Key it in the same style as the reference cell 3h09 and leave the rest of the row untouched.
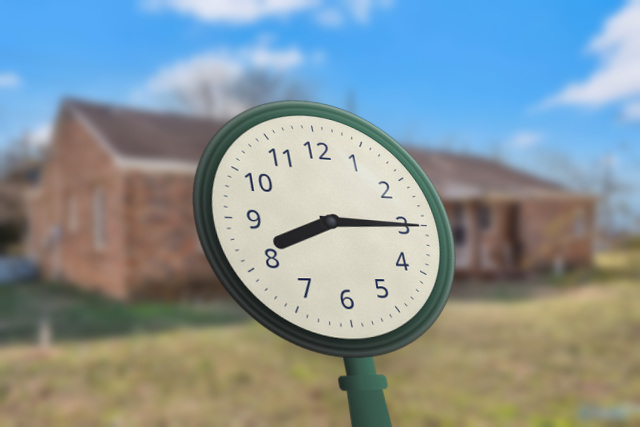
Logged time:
8h15
